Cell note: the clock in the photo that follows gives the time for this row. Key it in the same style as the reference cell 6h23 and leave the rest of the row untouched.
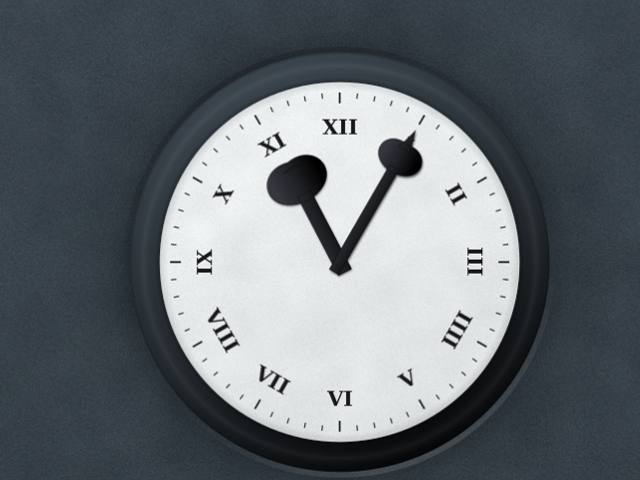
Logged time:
11h05
